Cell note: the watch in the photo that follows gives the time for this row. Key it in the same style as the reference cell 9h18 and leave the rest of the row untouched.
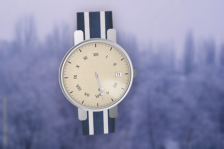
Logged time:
5h28
